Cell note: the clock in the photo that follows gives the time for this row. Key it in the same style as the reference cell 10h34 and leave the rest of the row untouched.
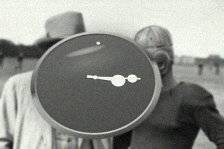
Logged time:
3h15
